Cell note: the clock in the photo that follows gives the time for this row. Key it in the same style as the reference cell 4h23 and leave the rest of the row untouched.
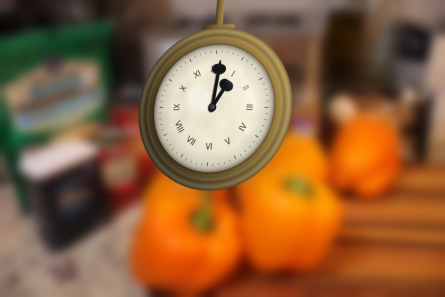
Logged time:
1h01
